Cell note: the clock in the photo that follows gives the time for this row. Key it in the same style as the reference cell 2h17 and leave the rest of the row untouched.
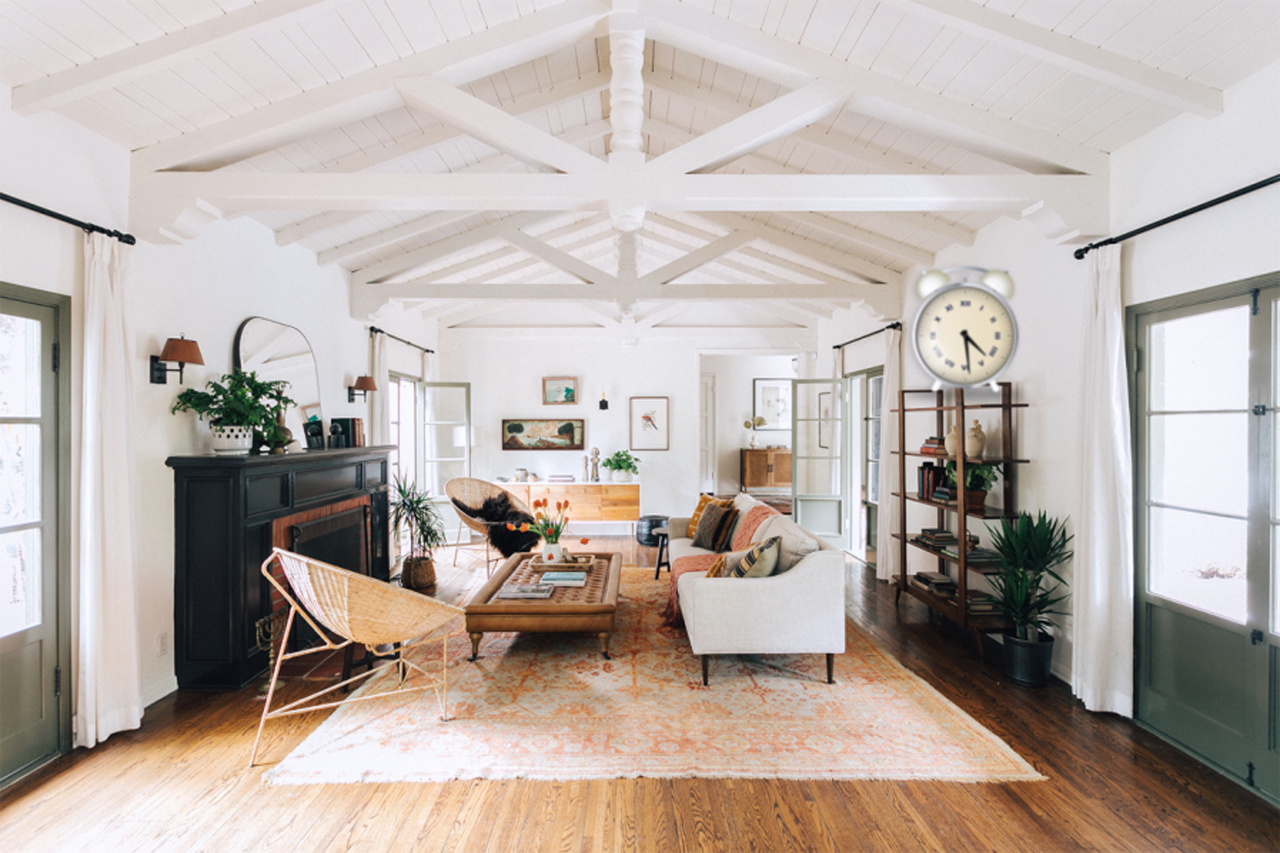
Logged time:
4h29
